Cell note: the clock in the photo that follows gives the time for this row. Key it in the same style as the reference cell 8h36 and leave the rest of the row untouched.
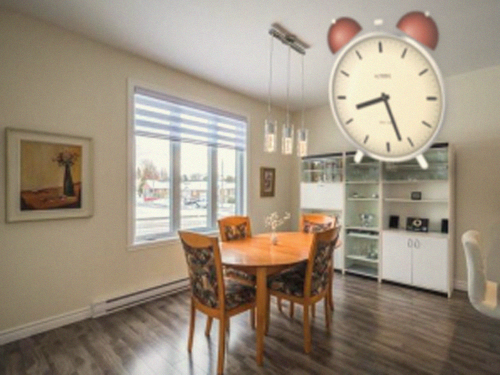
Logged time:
8h27
